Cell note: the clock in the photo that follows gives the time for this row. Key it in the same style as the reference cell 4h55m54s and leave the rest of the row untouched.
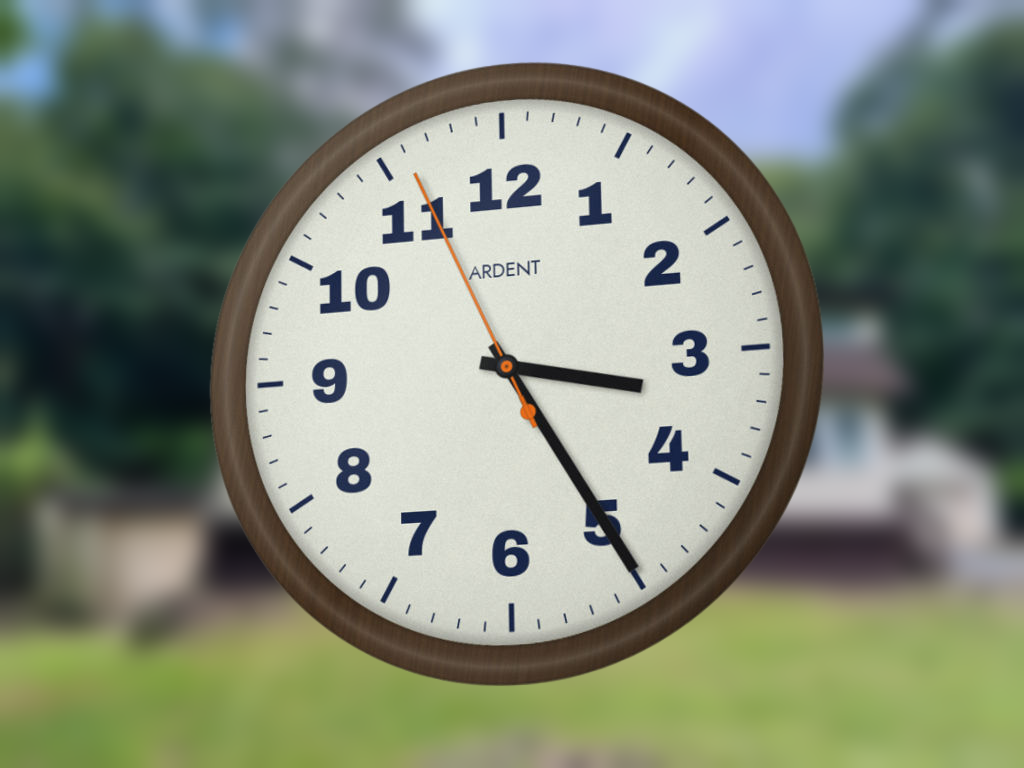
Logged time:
3h24m56s
